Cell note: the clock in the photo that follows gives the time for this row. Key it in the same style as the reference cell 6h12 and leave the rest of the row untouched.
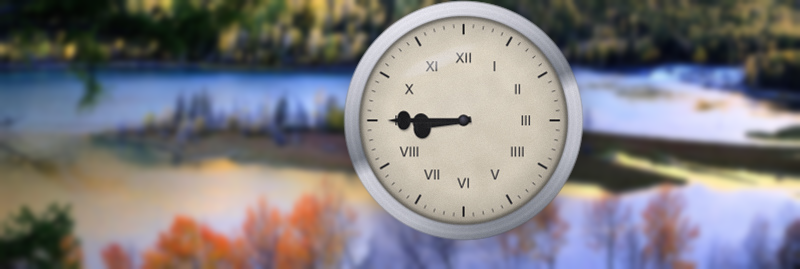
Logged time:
8h45
